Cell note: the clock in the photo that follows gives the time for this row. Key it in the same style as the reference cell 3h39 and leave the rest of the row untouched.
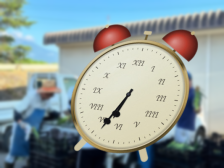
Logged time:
6h34
